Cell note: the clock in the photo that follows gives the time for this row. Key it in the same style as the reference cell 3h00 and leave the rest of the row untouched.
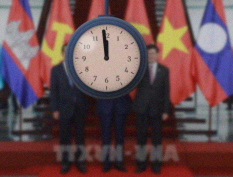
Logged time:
11h59
